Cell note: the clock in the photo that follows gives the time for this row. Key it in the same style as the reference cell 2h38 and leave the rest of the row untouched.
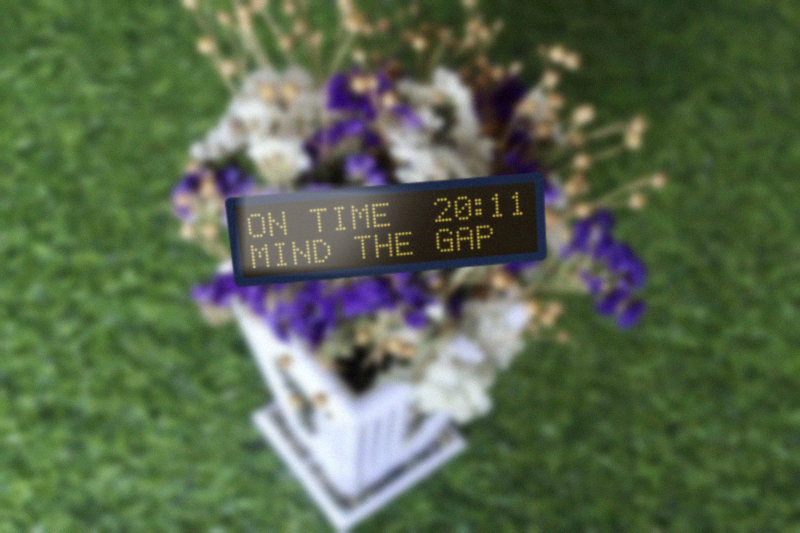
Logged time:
20h11
